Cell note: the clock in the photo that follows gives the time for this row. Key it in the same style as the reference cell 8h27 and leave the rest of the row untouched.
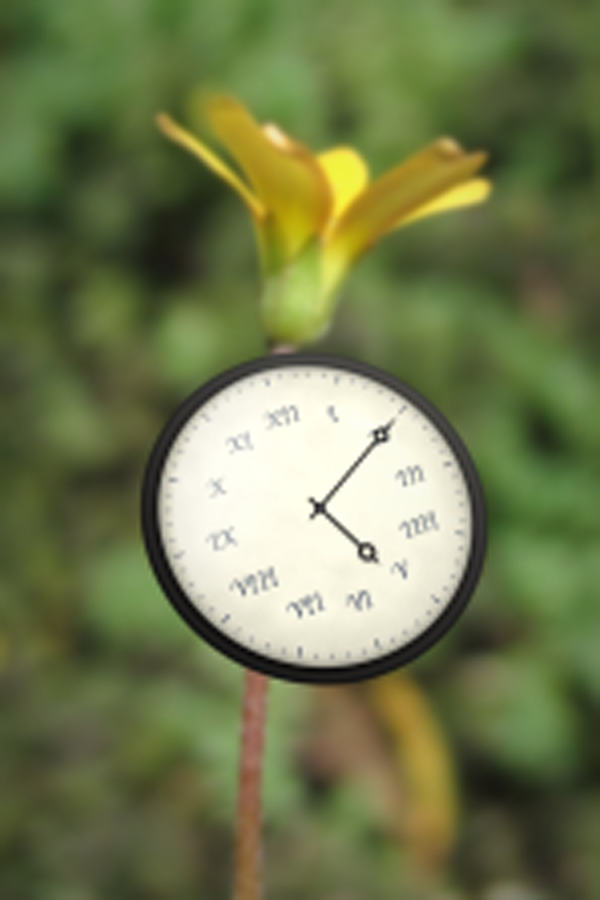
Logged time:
5h10
